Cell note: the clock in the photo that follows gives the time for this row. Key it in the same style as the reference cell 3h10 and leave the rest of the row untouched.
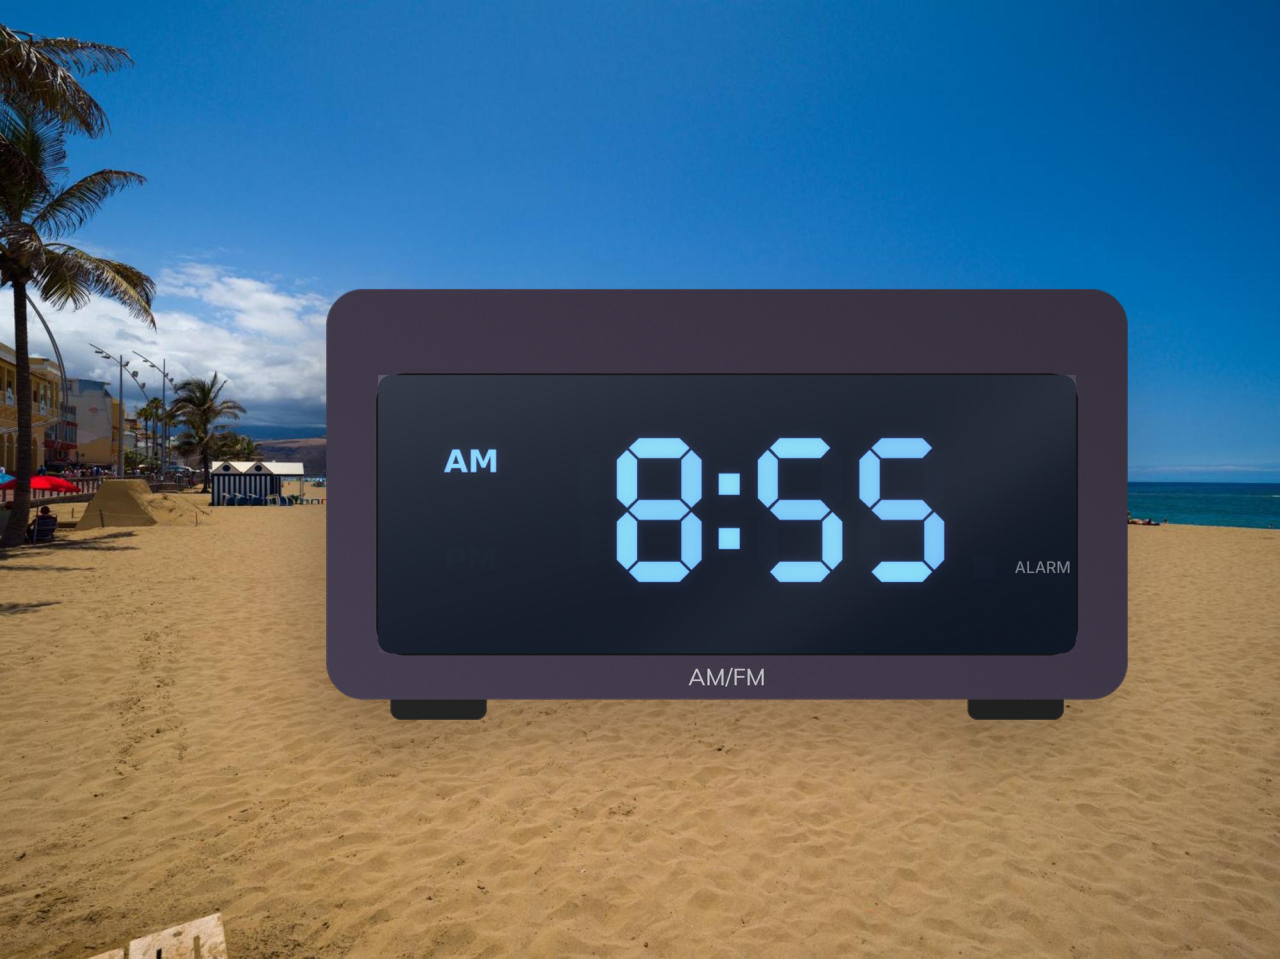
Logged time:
8h55
